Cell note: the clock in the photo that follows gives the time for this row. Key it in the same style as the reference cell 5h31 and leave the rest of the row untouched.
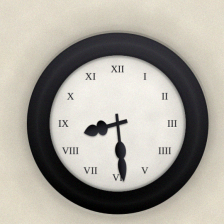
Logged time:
8h29
